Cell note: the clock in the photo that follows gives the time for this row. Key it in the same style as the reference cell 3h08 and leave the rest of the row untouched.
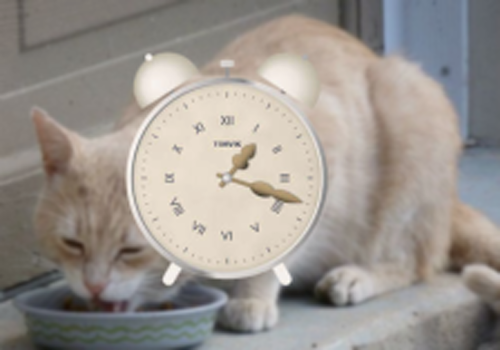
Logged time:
1h18
